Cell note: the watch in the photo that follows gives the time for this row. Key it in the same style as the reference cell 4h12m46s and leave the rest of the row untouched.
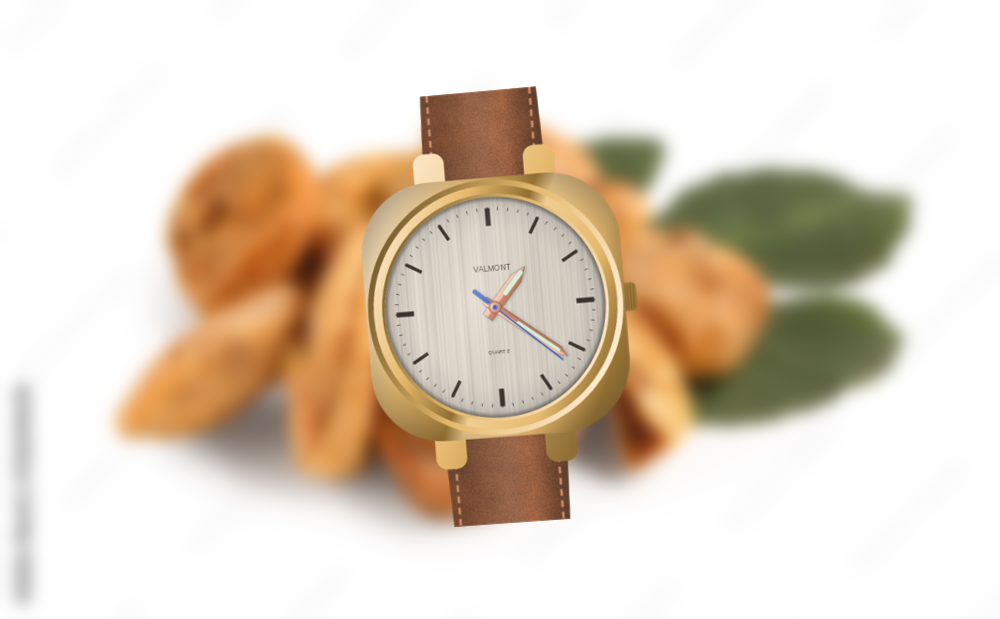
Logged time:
1h21m22s
